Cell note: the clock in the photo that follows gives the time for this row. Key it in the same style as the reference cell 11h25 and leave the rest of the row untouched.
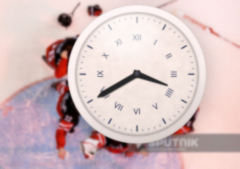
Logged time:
3h40
